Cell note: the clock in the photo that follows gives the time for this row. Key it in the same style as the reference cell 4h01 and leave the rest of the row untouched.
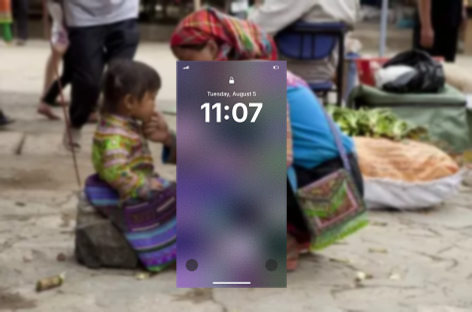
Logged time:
11h07
